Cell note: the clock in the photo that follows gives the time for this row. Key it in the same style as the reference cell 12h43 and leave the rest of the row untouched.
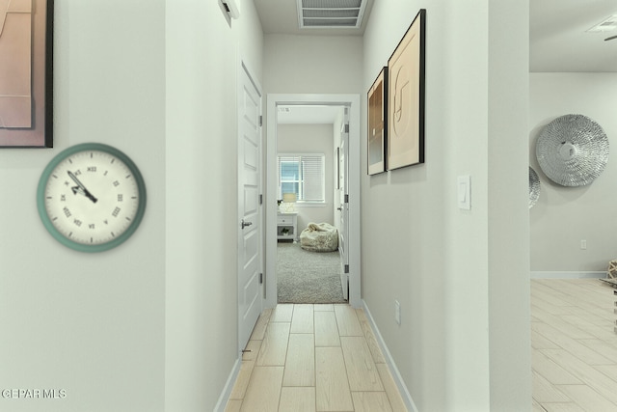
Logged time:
9h53
